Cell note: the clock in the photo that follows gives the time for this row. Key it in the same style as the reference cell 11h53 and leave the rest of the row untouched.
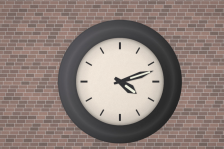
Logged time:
4h12
